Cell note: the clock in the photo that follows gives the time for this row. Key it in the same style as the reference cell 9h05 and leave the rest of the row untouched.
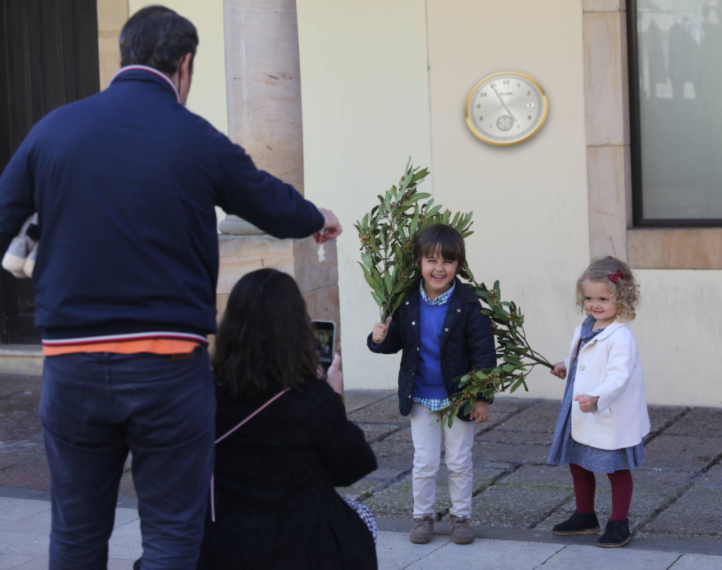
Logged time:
4h55
